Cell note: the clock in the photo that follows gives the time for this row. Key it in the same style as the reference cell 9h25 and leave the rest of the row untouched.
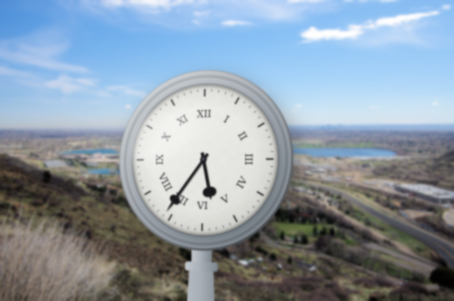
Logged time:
5h36
